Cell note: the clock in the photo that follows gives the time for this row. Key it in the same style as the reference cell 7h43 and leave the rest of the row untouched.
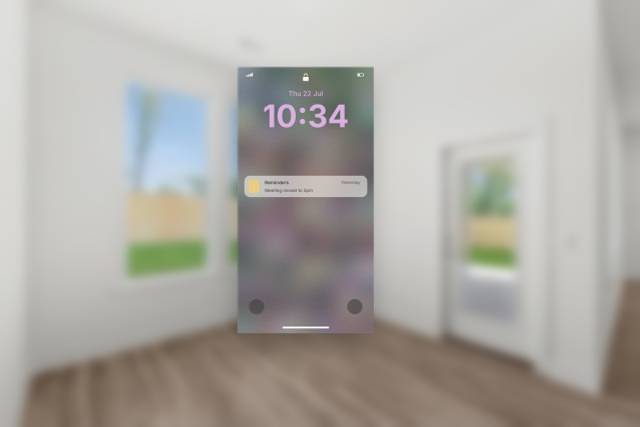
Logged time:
10h34
